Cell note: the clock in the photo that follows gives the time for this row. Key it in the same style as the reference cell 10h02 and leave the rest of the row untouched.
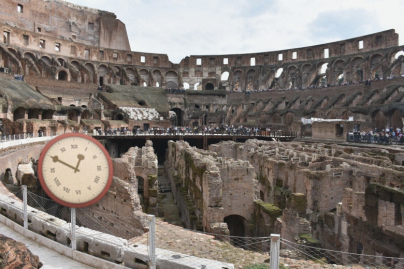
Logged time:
12h50
